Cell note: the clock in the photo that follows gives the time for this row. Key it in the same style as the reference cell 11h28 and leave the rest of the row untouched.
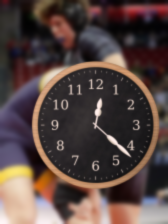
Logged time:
12h22
